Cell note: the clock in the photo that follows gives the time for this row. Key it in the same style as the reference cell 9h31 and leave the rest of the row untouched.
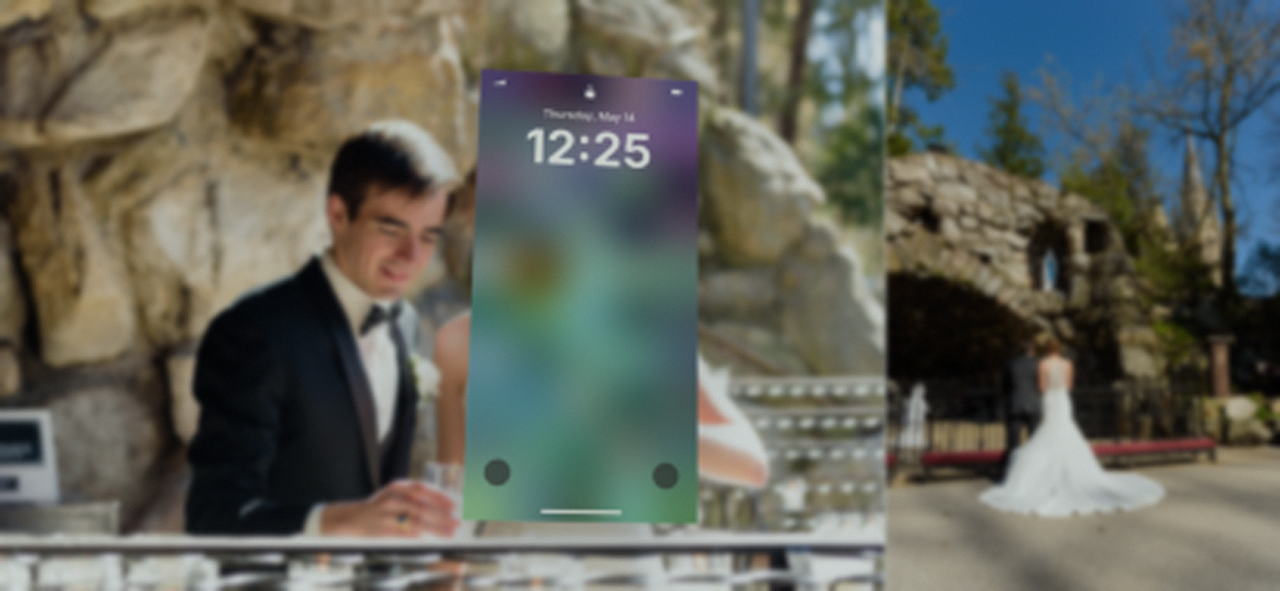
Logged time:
12h25
